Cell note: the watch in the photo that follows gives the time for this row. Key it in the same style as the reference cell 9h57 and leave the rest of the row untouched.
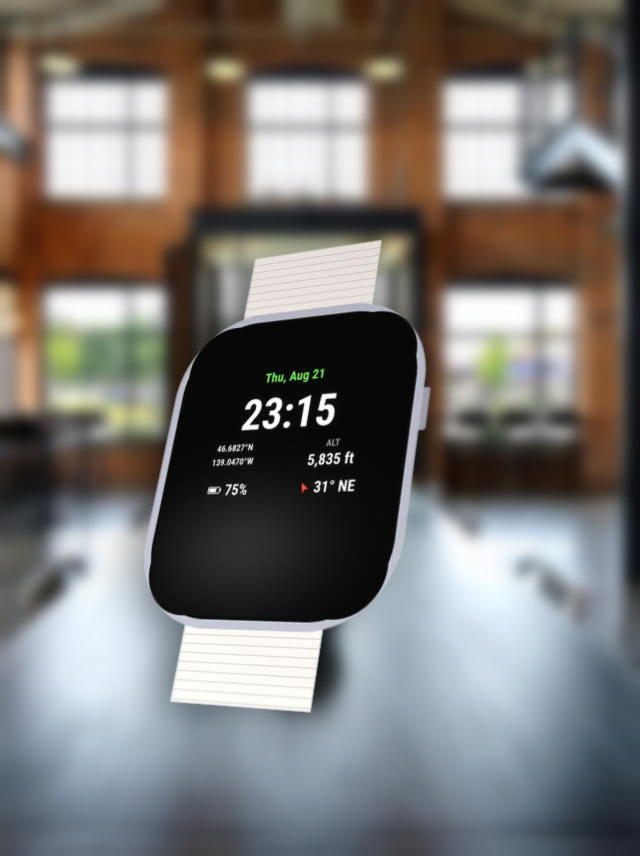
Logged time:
23h15
